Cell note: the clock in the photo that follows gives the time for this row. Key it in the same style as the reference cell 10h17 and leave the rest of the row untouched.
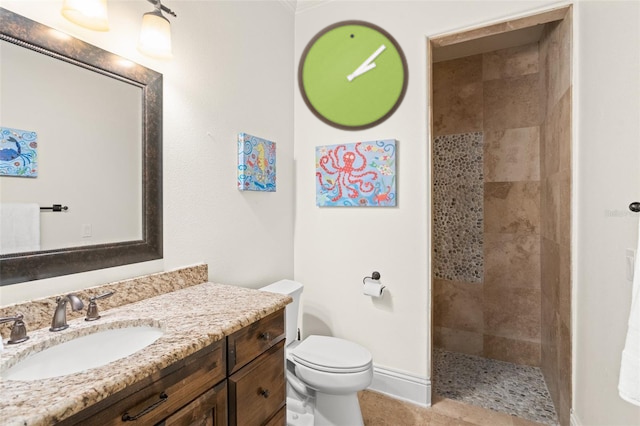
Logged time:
2h08
